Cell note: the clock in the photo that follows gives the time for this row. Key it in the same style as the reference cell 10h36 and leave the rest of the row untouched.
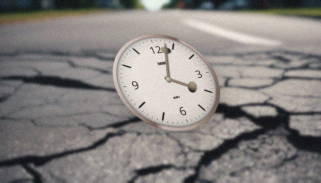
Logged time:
4h03
